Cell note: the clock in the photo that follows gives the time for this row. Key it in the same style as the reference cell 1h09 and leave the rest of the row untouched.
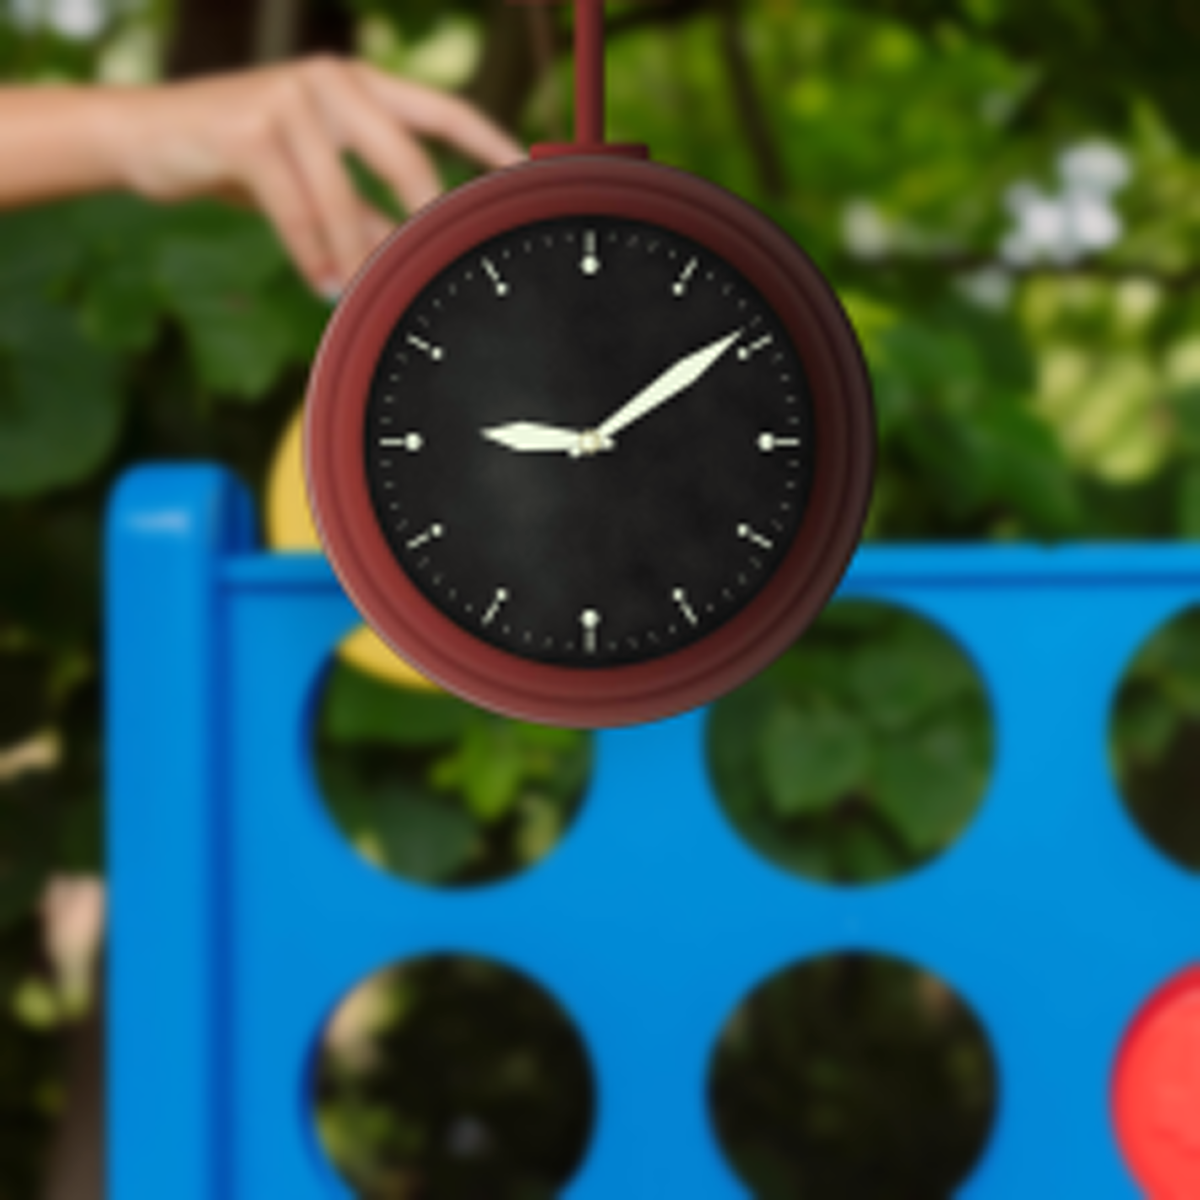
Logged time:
9h09
